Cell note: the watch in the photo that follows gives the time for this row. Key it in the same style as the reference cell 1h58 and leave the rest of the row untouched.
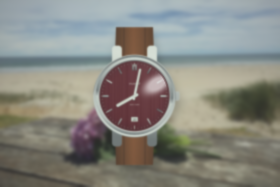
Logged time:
8h02
